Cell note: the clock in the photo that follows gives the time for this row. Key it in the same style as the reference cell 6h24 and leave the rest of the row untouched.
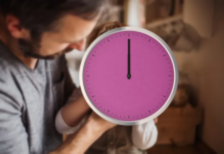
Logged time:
12h00
